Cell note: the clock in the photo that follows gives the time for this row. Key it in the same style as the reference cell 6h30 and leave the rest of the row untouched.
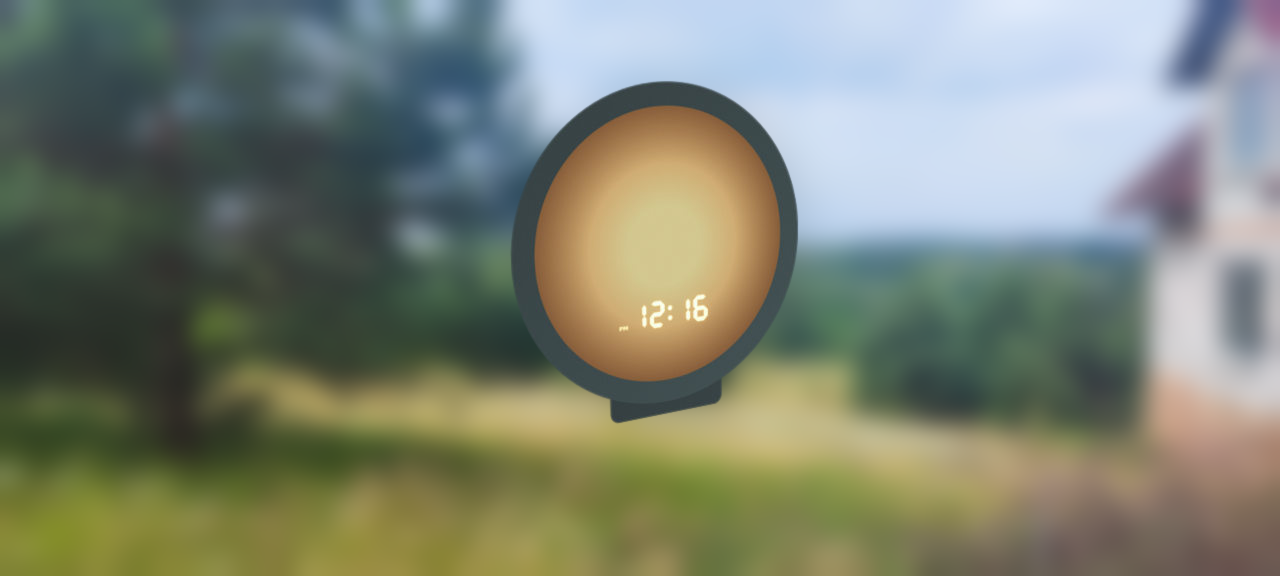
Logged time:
12h16
